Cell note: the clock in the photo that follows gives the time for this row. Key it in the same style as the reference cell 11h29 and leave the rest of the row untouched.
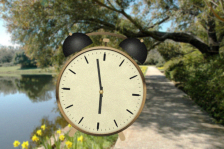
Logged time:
5h58
